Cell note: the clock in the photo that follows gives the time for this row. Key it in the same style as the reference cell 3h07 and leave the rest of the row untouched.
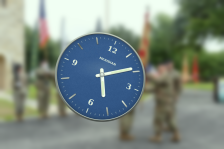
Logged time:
5h09
